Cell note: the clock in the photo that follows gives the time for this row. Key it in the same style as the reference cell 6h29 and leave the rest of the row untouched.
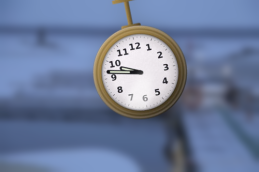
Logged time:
9h47
